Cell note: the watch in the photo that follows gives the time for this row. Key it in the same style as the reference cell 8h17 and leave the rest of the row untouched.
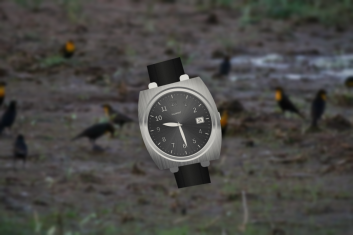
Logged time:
9h29
